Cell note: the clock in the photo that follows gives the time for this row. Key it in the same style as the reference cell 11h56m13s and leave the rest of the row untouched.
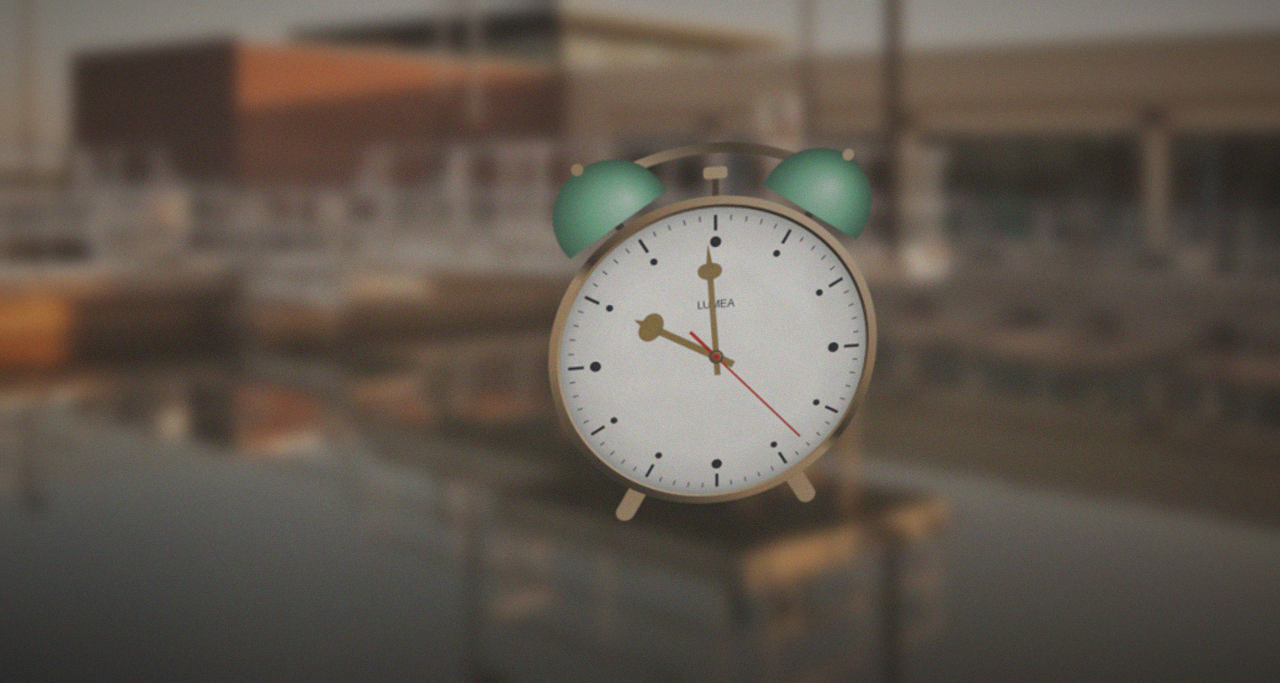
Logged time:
9h59m23s
